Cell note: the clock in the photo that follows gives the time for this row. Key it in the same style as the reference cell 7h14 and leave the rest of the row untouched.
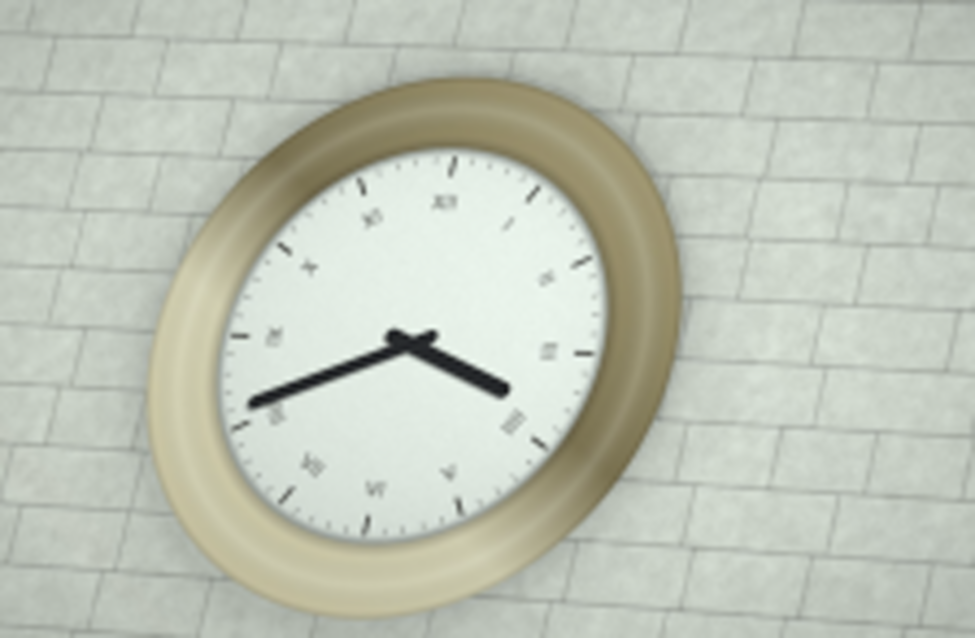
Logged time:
3h41
